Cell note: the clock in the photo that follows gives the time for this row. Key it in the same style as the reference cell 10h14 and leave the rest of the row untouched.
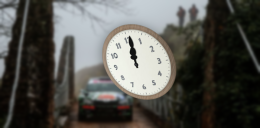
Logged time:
12h01
